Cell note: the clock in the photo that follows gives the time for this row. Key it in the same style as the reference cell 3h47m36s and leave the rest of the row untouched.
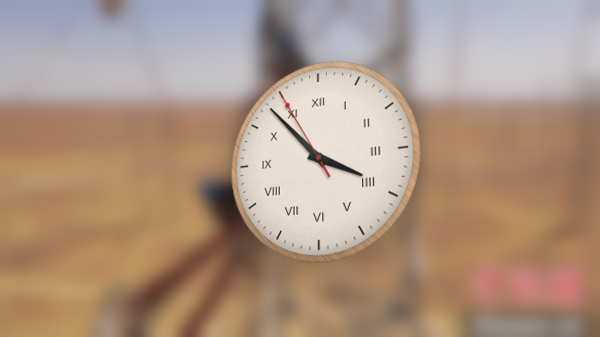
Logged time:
3h52m55s
